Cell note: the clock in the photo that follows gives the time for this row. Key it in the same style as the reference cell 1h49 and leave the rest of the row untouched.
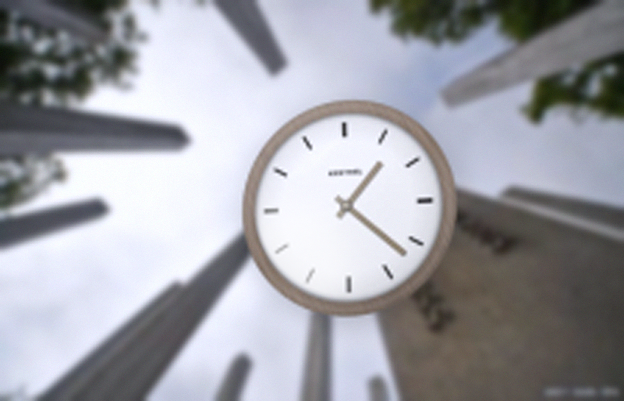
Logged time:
1h22
